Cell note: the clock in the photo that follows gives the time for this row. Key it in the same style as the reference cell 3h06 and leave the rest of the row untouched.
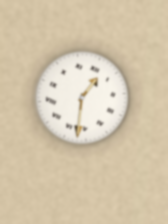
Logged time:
12h27
